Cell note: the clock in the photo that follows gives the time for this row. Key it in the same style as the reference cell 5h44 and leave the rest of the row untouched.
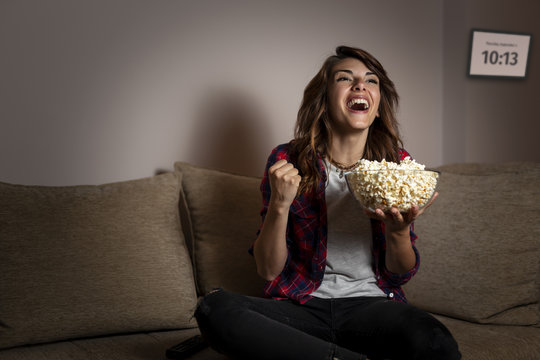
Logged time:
10h13
